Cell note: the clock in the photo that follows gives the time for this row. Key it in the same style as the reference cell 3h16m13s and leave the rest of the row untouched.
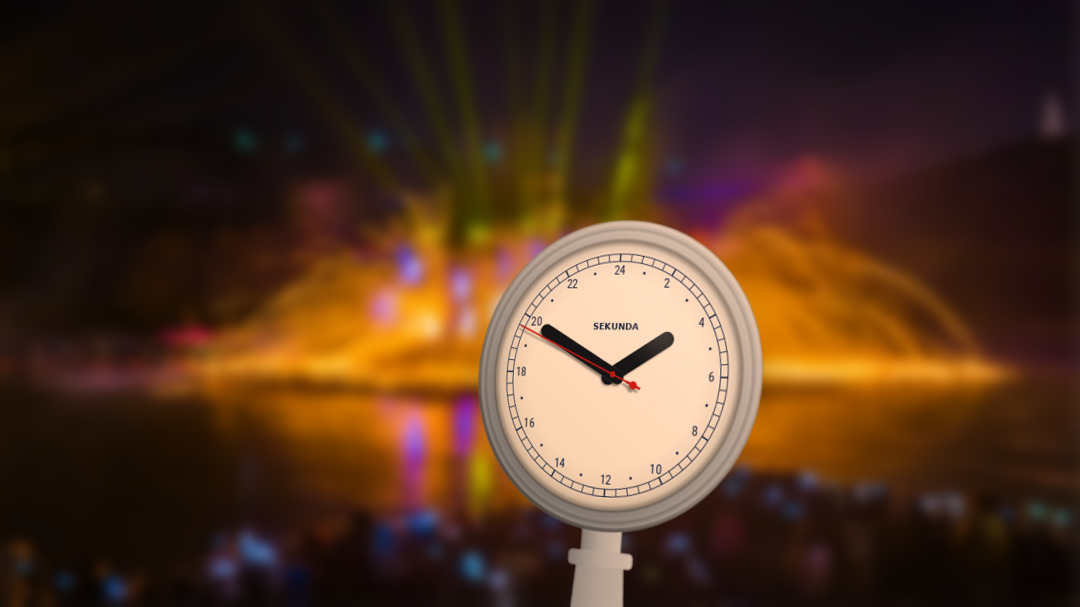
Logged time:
3h49m49s
